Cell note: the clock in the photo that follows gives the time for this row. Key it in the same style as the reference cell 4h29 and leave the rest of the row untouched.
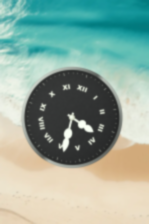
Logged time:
3h29
